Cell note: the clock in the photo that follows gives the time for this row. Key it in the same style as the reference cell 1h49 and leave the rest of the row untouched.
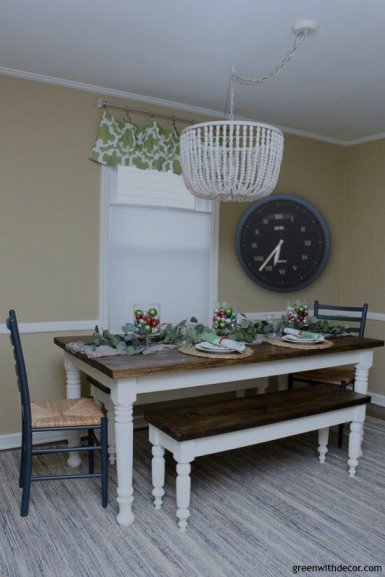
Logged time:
6h37
